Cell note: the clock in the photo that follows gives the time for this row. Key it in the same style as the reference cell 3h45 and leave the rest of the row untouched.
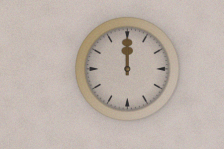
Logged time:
12h00
